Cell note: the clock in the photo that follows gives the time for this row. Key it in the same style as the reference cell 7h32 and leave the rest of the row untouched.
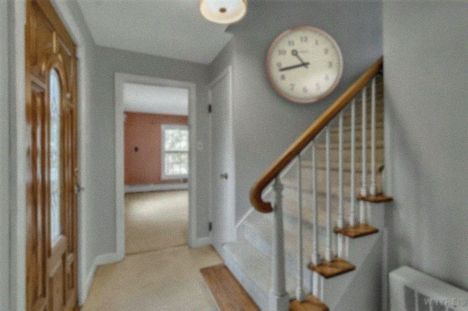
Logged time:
10h43
